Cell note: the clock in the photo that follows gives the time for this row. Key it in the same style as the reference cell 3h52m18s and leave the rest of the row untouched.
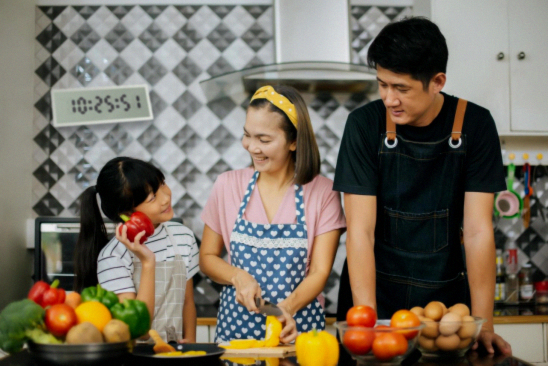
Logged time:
10h25m51s
